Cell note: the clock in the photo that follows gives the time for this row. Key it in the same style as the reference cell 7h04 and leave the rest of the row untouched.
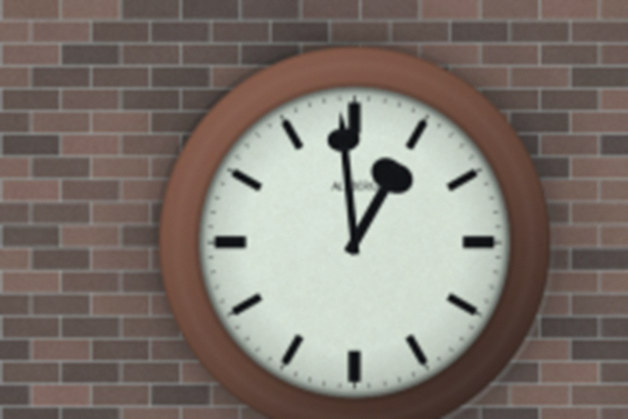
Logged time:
12h59
